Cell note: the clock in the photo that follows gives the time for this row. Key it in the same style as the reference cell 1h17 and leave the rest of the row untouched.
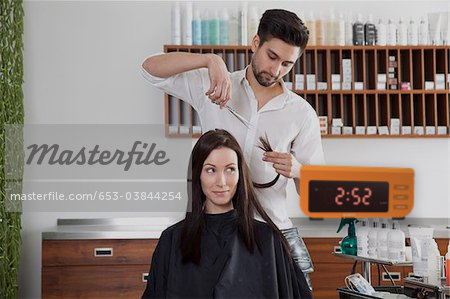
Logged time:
2h52
